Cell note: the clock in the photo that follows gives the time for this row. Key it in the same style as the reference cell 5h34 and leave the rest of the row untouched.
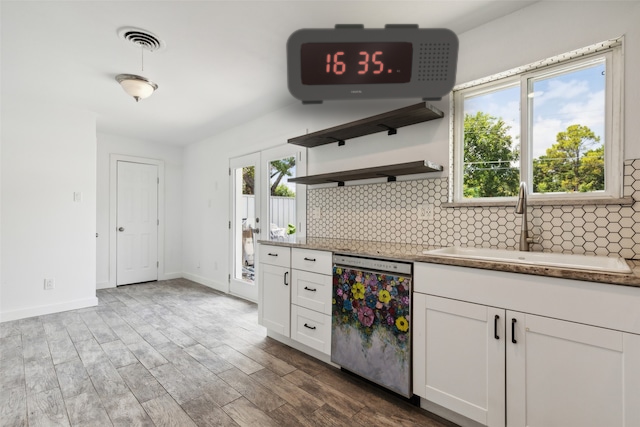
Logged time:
16h35
